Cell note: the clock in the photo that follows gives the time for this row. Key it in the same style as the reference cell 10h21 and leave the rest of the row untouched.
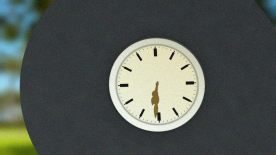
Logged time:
6h31
